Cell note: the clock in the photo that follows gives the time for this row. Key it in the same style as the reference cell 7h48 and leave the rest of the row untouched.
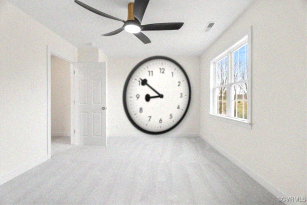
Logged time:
8h51
